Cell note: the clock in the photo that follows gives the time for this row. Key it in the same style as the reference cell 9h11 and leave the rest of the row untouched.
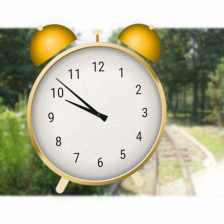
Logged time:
9h52
